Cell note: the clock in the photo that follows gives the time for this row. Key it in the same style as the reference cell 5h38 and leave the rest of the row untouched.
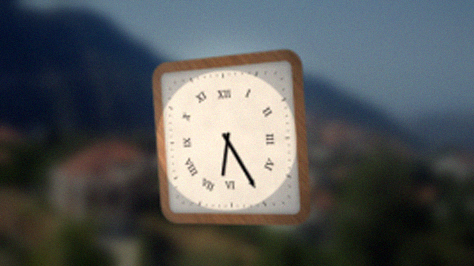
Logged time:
6h25
